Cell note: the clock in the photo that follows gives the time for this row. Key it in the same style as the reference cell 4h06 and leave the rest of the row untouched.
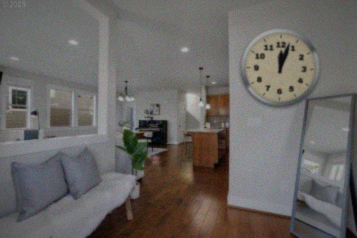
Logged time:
12h03
